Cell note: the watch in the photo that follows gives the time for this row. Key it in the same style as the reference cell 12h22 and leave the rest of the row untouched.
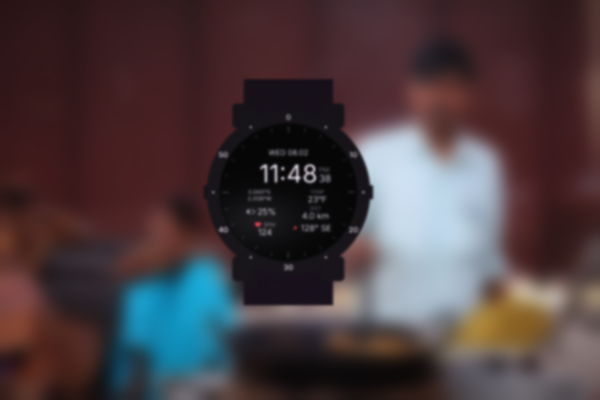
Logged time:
11h48
